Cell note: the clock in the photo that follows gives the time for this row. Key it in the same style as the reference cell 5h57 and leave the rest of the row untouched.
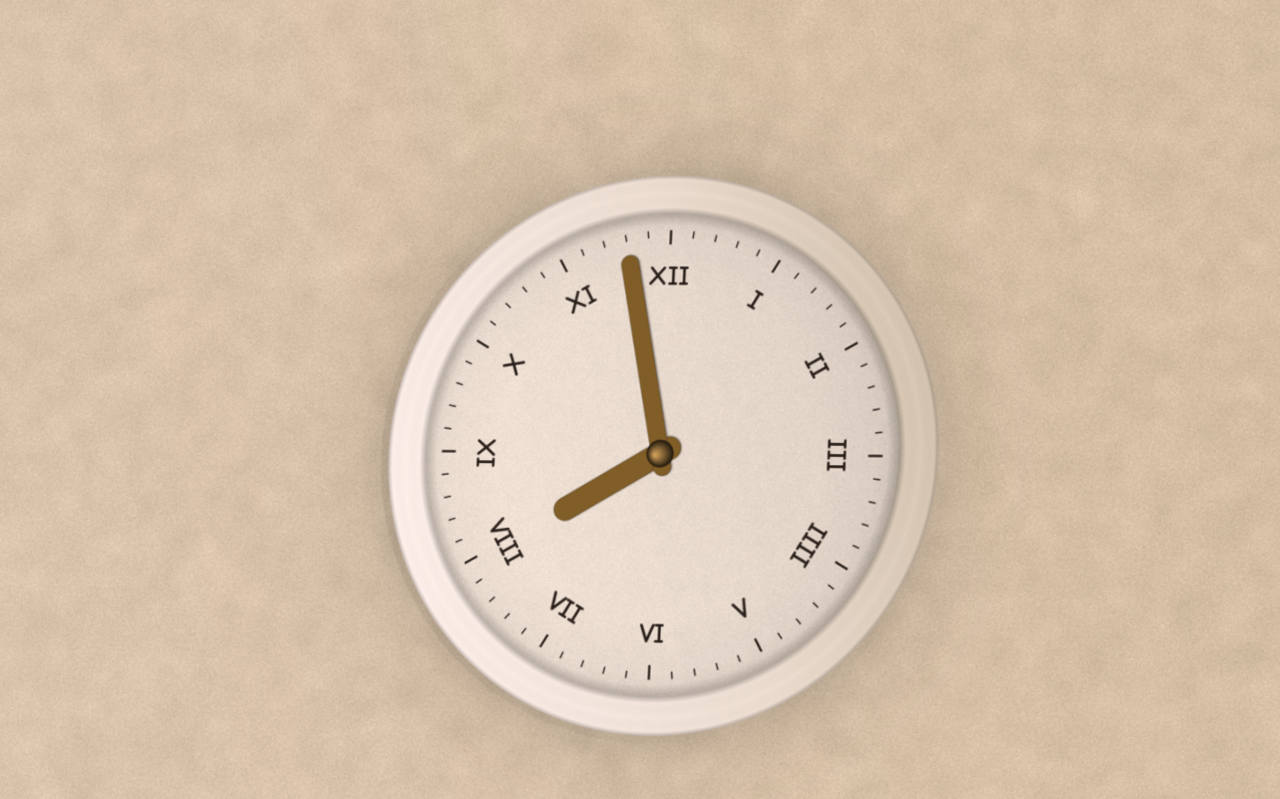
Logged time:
7h58
